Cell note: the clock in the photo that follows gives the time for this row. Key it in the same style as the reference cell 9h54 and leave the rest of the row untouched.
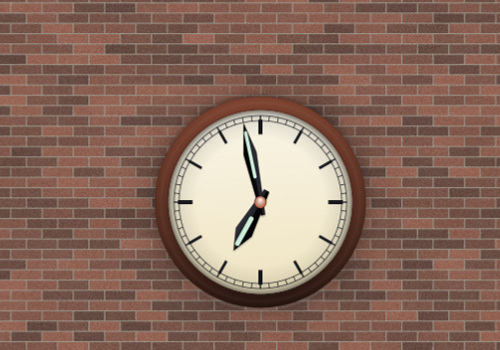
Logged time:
6h58
